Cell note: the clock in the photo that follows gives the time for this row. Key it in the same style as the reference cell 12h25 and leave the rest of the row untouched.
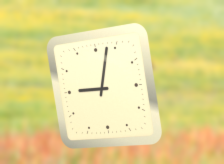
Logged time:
9h03
